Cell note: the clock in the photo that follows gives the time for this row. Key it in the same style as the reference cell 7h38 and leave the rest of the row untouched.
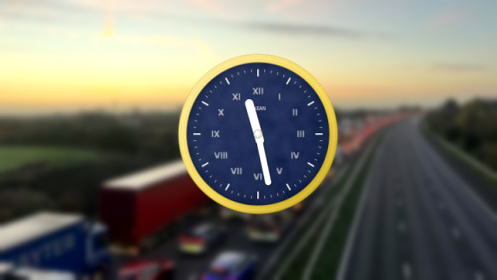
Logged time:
11h28
